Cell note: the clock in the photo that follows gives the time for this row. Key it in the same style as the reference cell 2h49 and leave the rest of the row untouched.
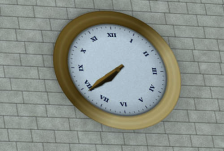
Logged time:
7h39
